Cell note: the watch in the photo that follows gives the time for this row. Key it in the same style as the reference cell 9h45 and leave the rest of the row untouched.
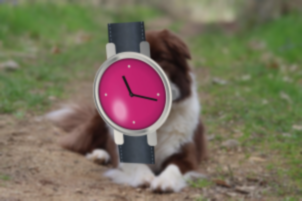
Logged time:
11h17
